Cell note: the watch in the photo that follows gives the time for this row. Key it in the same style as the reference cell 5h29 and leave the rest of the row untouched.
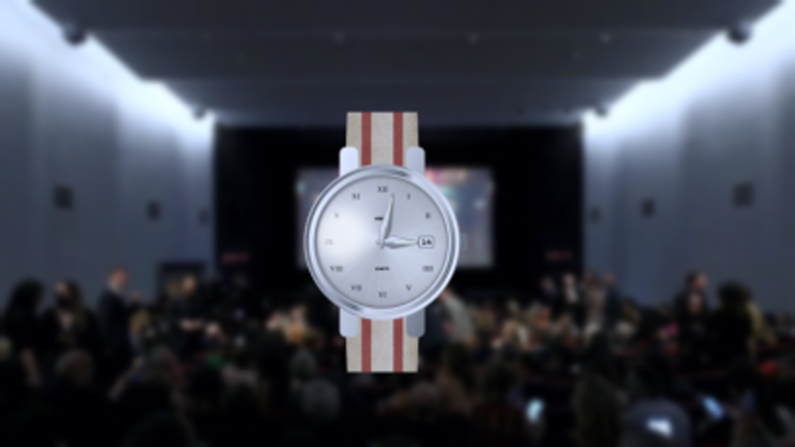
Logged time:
3h02
